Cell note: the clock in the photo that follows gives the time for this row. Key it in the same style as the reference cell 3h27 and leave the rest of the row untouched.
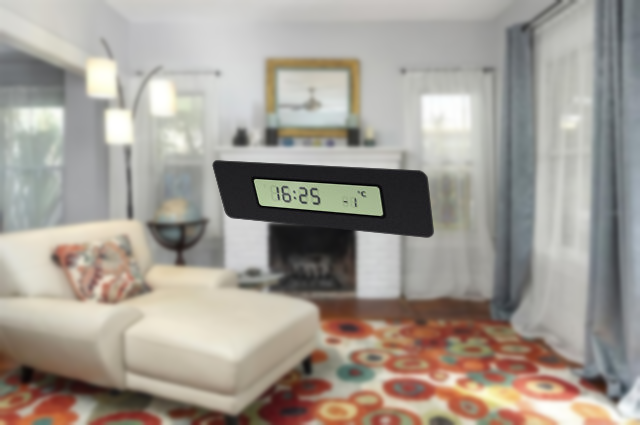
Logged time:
16h25
